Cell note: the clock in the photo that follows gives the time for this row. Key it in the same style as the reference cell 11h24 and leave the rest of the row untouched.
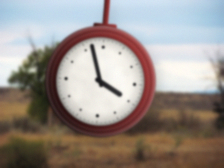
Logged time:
3h57
